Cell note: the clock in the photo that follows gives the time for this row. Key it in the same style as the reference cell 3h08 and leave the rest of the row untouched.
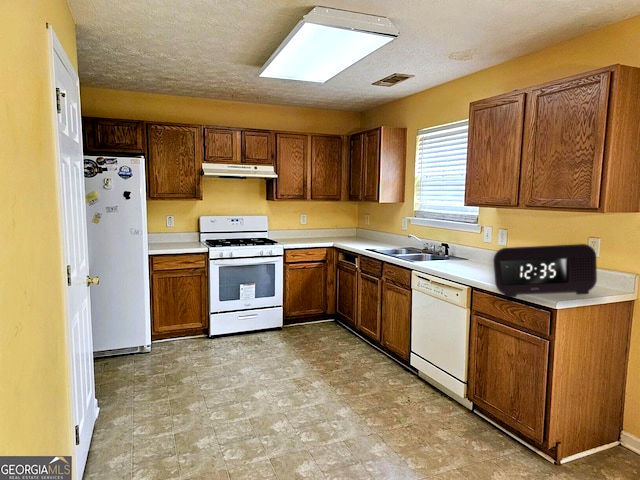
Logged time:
12h35
